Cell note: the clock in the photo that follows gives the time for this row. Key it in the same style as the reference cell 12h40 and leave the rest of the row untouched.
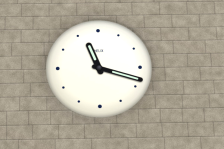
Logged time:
11h18
